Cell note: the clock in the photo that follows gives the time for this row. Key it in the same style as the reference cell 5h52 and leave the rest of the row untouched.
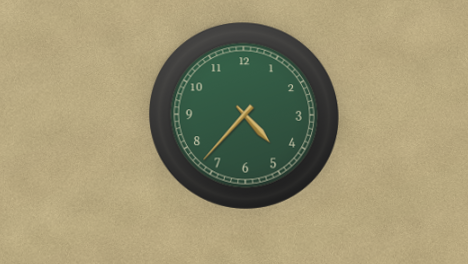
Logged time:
4h37
